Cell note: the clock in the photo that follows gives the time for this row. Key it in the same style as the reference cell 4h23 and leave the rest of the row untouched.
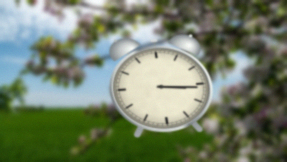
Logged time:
3h16
